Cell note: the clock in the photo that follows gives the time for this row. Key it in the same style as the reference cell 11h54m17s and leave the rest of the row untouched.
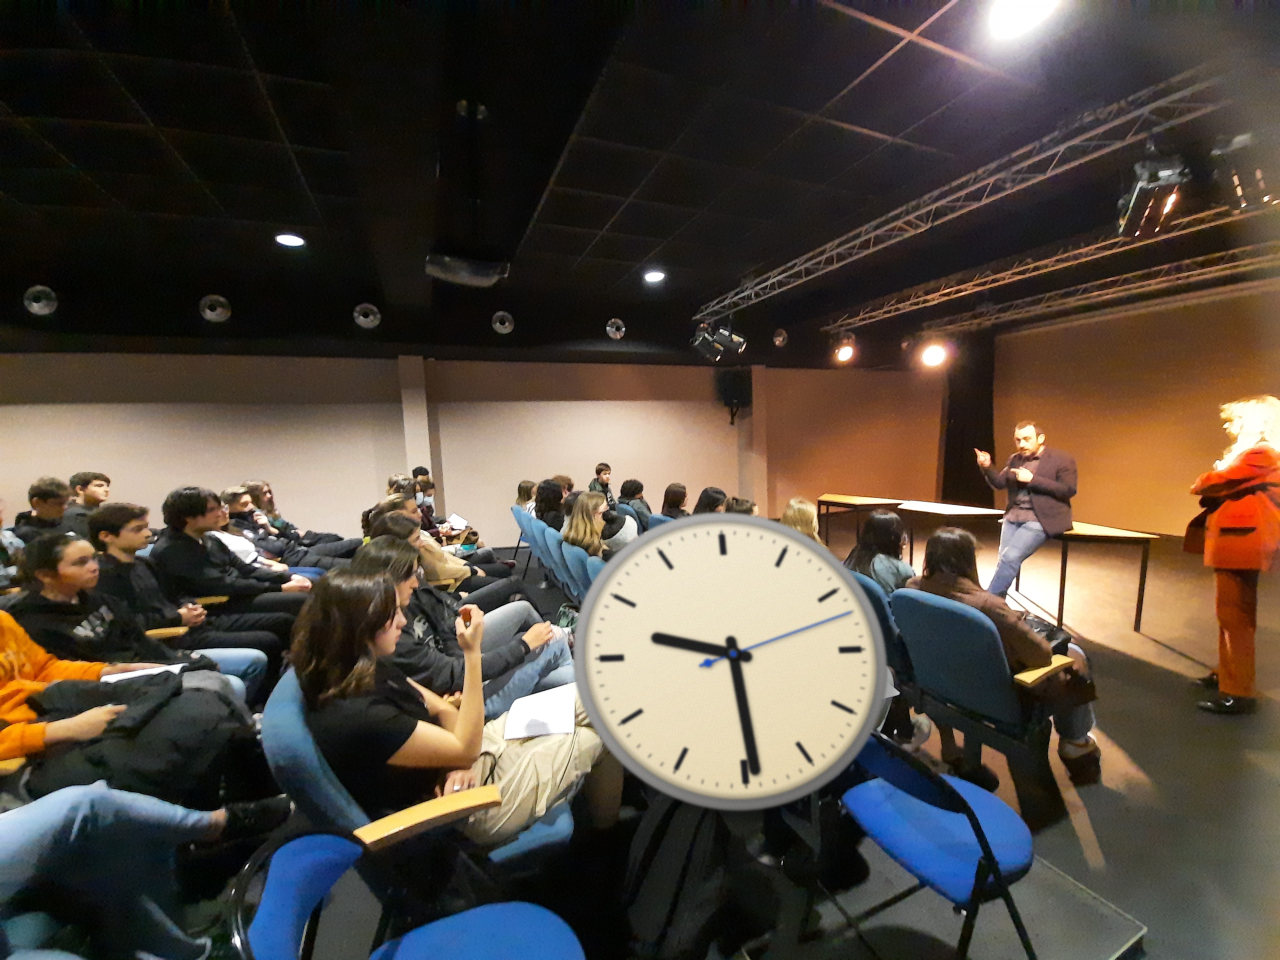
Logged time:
9h29m12s
